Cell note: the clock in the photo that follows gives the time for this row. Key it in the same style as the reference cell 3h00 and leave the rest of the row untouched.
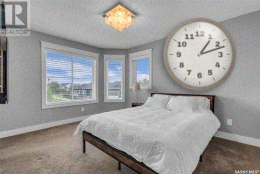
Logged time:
1h12
